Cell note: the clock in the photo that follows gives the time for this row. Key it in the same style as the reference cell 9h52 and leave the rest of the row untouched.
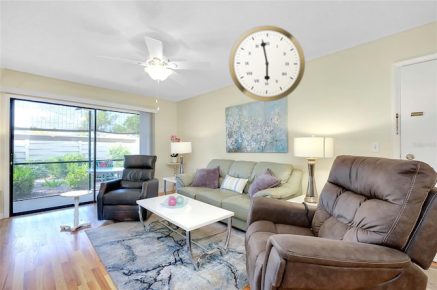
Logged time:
5h58
